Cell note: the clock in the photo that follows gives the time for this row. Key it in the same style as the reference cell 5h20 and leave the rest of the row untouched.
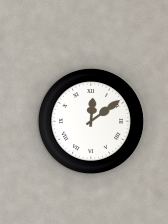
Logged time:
12h09
